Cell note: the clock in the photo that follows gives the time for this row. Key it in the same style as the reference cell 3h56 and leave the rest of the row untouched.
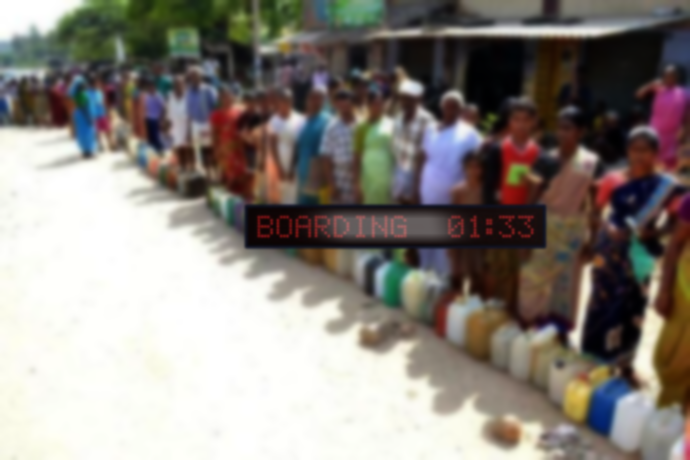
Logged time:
1h33
